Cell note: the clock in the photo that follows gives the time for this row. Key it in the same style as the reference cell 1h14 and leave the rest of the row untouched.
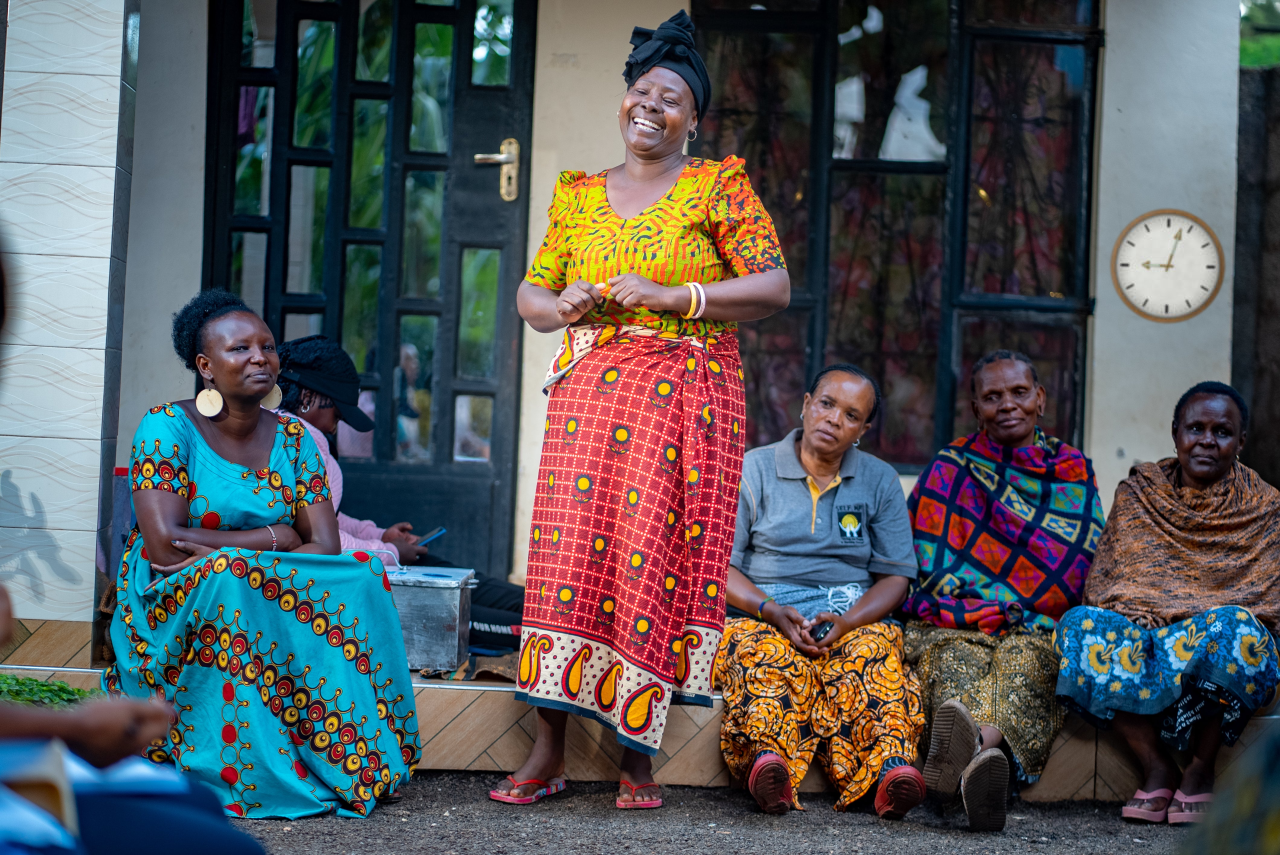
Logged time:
9h03
